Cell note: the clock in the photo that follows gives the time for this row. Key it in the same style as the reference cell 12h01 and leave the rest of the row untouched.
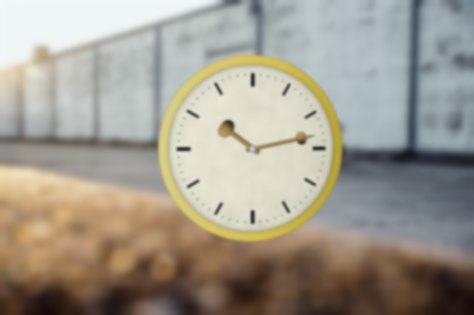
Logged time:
10h13
